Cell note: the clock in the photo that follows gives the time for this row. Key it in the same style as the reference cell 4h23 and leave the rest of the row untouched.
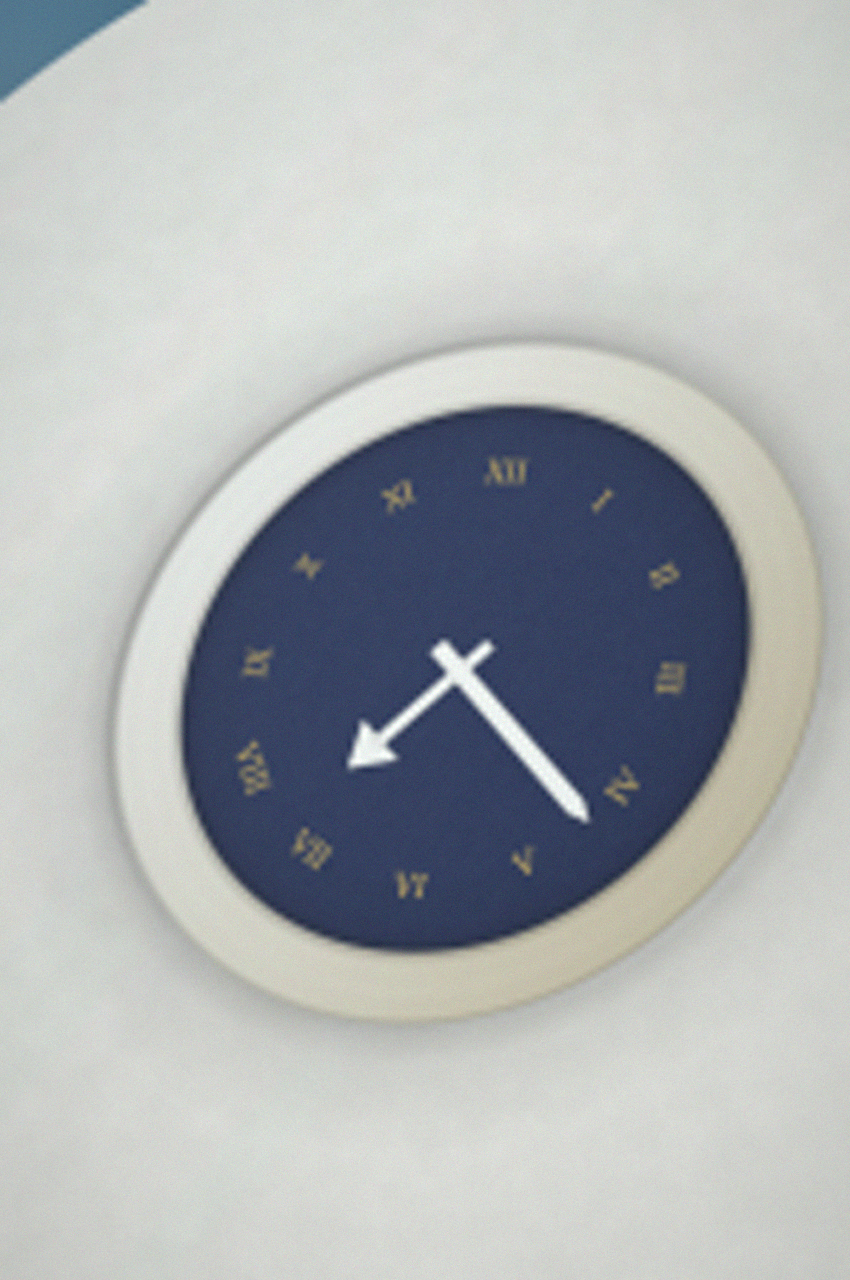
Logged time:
7h22
